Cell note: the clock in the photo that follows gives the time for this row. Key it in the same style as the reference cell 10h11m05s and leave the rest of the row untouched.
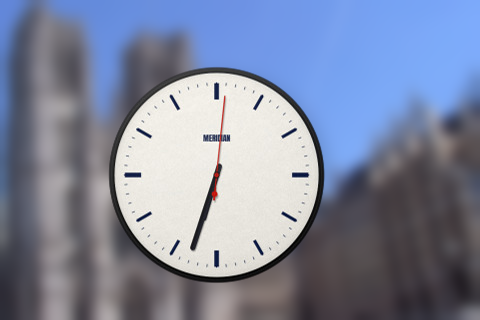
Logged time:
6h33m01s
